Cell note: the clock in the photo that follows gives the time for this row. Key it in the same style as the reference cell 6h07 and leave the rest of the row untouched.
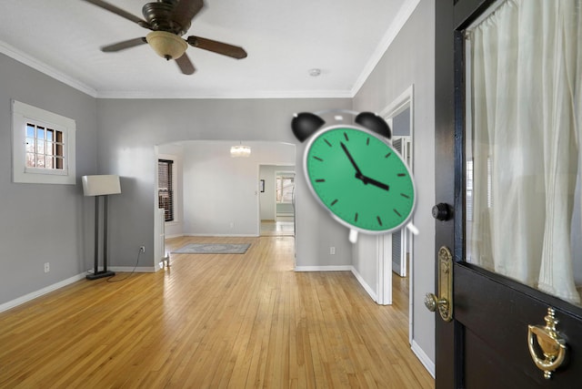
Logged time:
3h58
